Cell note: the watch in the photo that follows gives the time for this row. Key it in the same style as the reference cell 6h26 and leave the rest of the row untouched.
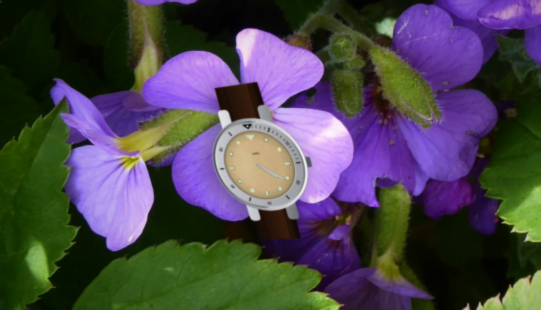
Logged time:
4h21
